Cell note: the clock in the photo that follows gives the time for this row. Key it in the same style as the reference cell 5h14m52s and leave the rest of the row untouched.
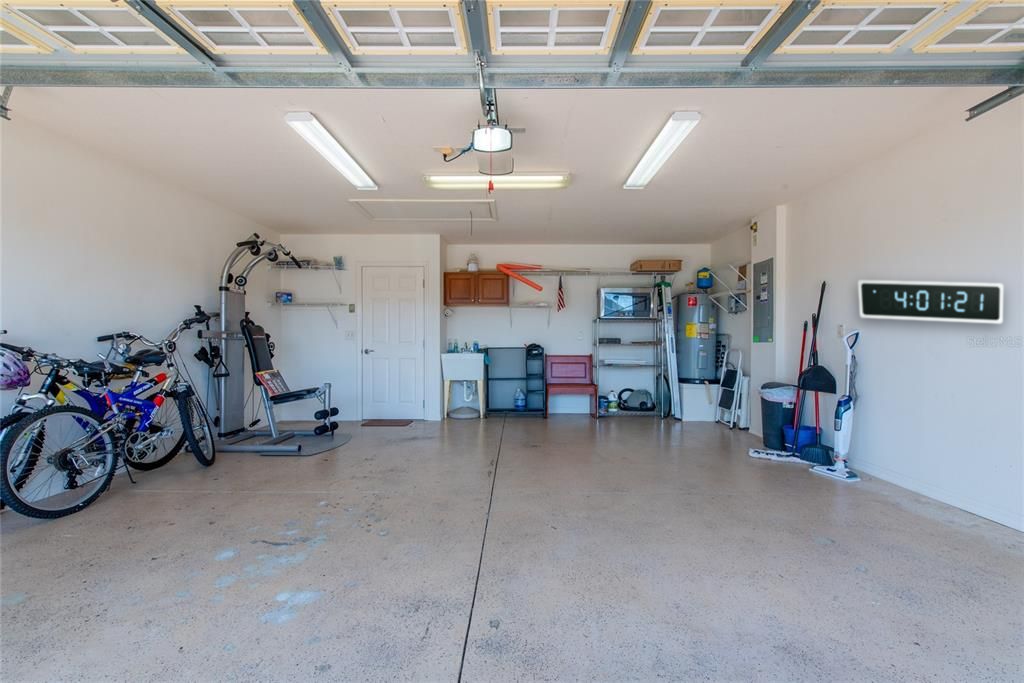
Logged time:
4h01m21s
